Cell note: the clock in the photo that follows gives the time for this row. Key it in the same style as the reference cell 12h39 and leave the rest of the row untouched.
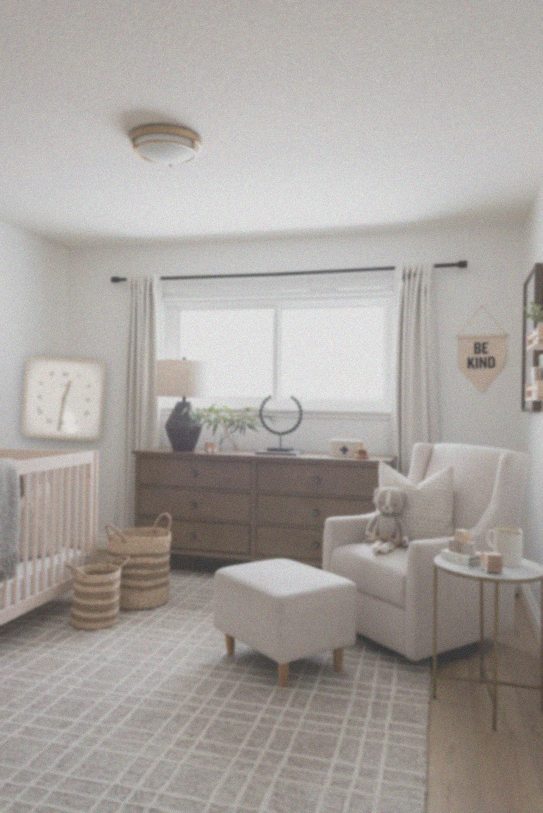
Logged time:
12h31
